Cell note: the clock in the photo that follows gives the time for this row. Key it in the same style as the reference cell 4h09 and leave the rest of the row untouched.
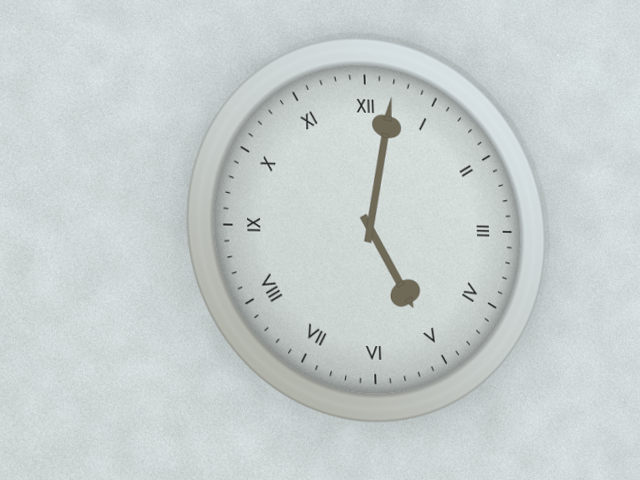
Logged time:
5h02
